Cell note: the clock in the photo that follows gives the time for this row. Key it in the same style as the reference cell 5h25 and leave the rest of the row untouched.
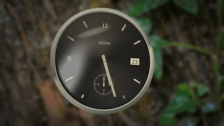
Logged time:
5h27
